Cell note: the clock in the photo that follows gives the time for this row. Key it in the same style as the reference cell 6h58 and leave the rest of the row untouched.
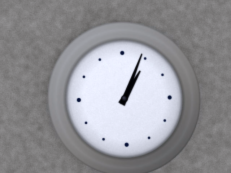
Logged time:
1h04
